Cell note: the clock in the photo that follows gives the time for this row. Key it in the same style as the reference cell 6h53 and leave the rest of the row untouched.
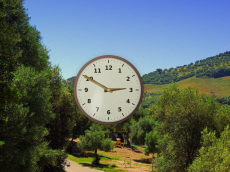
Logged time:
2h50
